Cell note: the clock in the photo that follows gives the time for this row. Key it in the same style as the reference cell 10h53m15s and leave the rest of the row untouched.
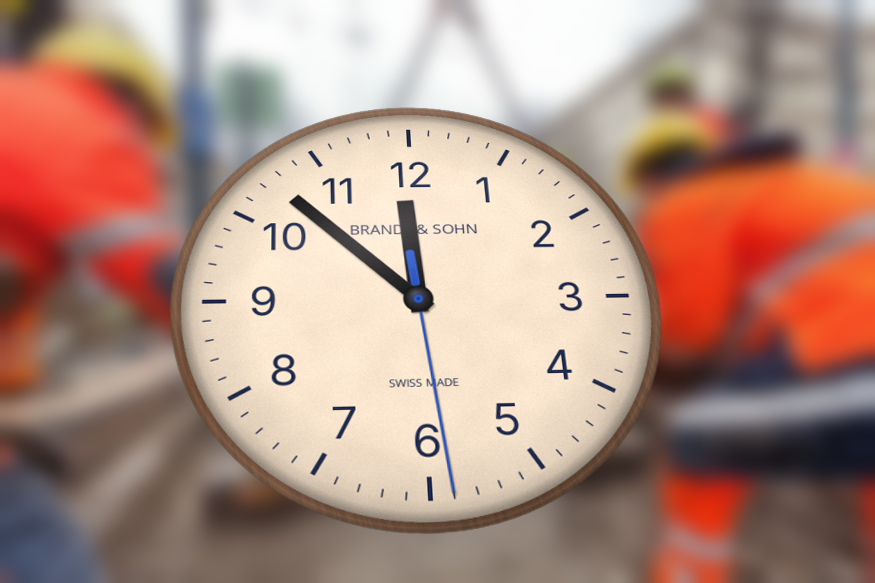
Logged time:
11h52m29s
